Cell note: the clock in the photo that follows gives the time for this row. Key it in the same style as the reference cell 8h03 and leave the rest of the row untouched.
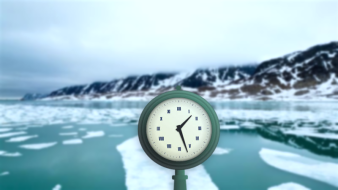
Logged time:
1h27
